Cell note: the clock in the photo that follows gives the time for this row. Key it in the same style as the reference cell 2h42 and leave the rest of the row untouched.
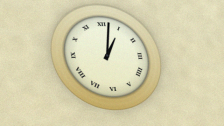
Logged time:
1h02
